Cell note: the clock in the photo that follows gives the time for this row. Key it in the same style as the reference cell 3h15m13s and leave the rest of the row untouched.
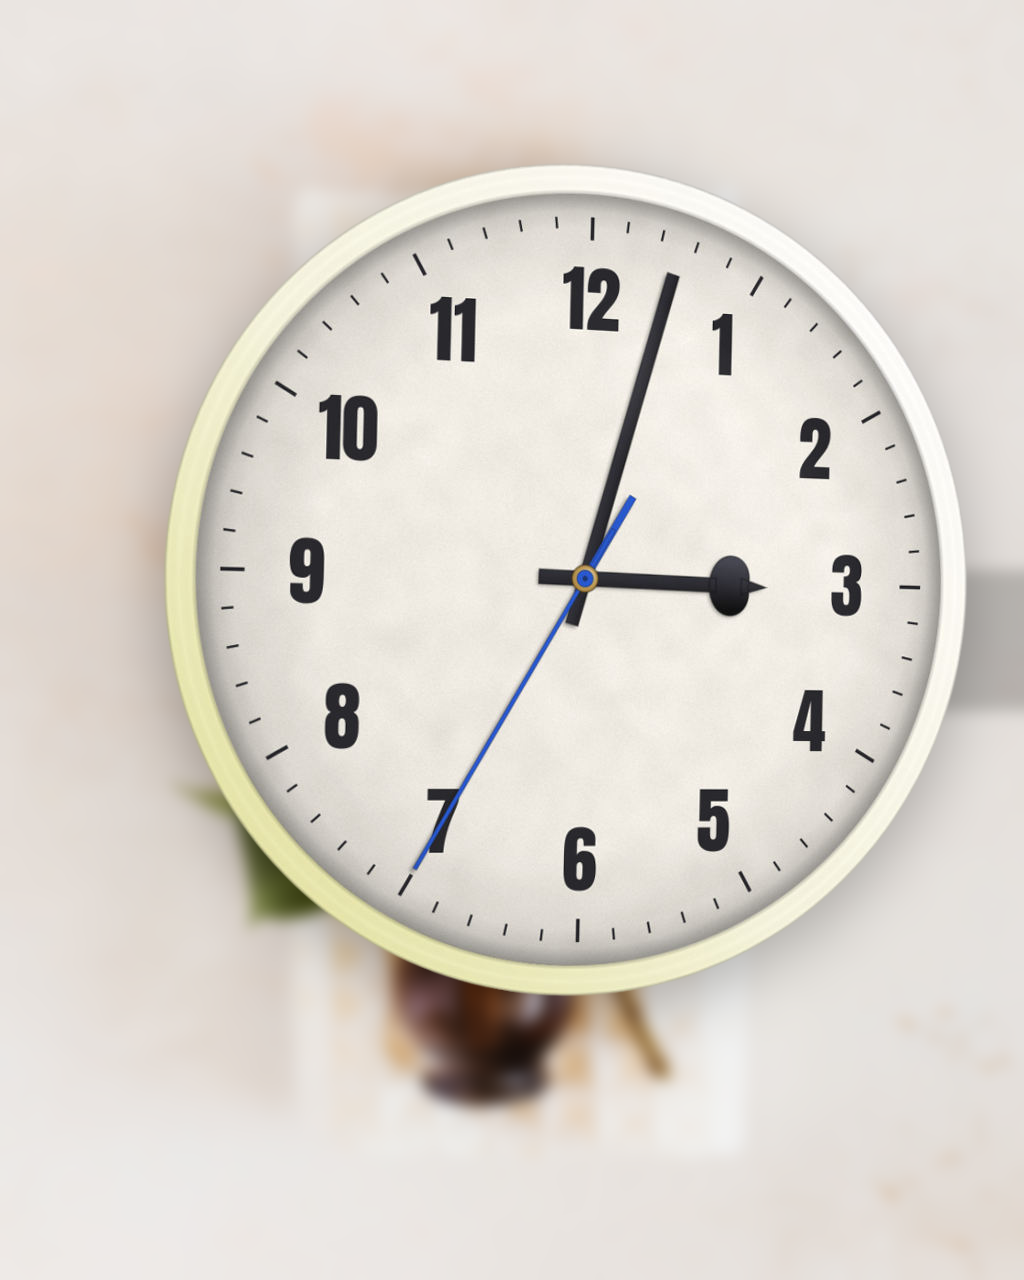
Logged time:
3h02m35s
